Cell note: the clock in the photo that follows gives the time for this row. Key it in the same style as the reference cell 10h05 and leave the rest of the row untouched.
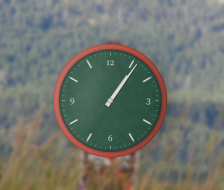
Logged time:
1h06
